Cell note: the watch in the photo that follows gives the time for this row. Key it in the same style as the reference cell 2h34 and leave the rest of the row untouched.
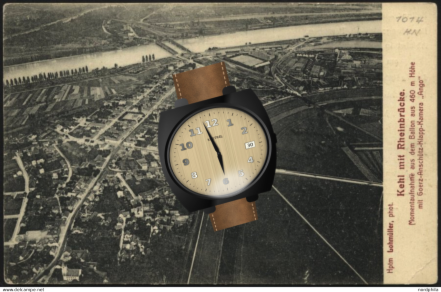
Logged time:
5h58
